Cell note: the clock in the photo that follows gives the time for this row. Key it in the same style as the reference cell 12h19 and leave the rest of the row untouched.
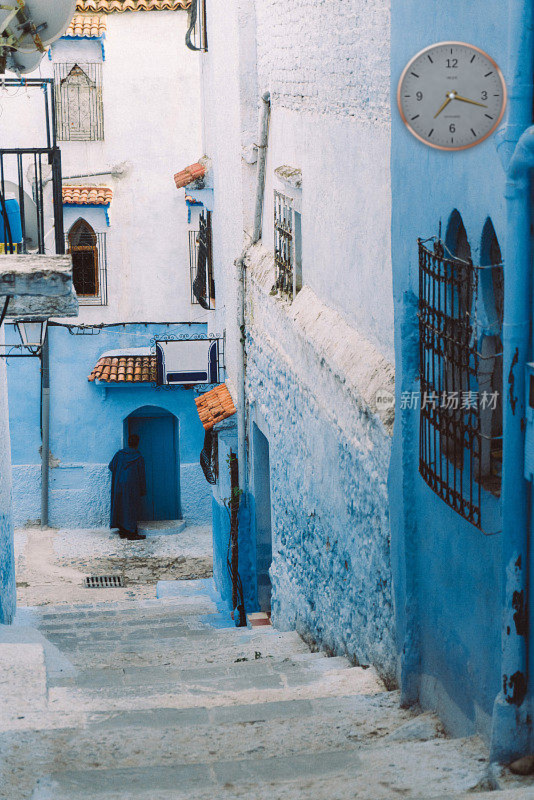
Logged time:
7h18
